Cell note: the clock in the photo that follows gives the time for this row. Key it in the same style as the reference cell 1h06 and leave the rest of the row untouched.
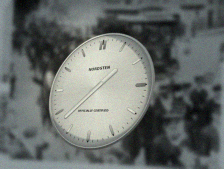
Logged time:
1h38
